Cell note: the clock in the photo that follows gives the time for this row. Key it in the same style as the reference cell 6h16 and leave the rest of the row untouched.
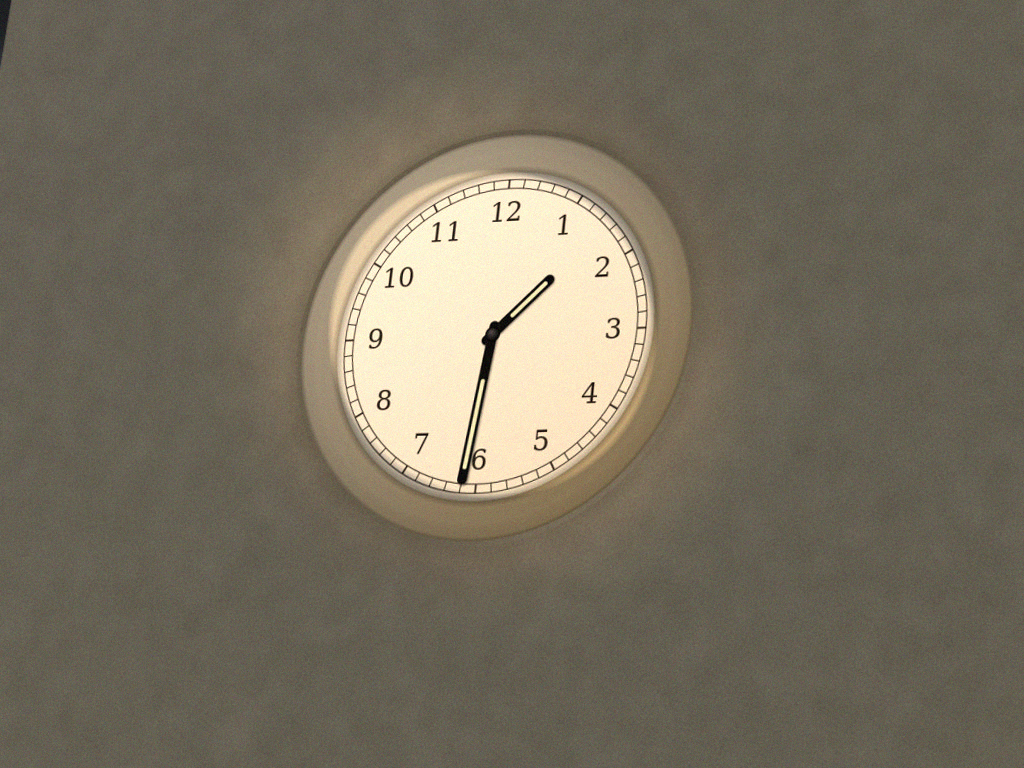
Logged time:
1h31
